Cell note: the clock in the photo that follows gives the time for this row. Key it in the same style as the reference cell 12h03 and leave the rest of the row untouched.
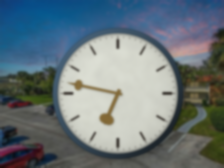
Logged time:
6h47
